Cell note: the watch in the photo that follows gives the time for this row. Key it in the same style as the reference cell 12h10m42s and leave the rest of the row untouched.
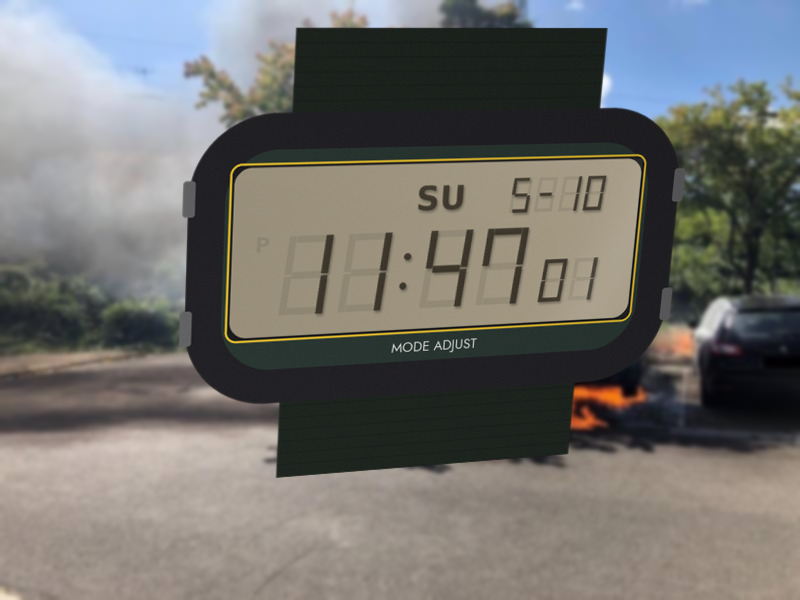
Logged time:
11h47m01s
